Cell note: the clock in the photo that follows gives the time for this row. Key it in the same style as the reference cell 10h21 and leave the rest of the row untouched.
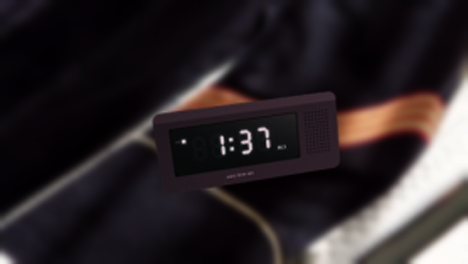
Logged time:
1h37
